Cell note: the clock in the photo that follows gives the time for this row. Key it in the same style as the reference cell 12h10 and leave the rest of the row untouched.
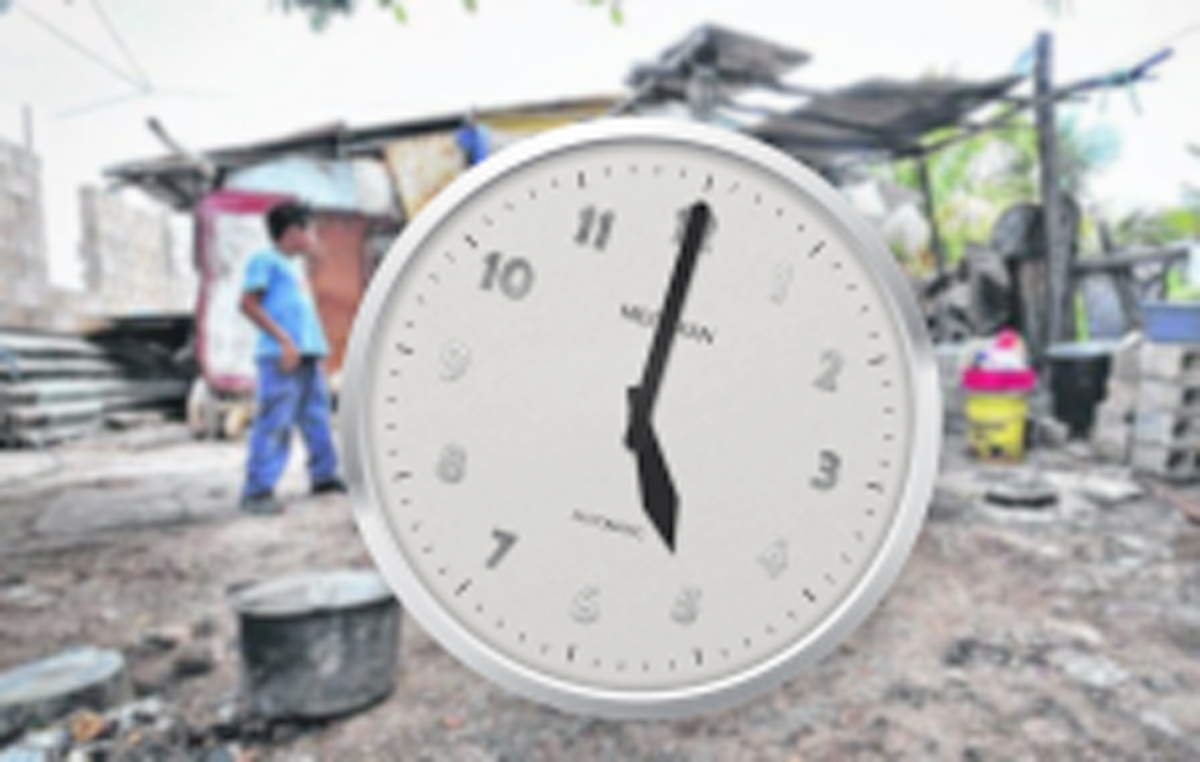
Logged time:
5h00
